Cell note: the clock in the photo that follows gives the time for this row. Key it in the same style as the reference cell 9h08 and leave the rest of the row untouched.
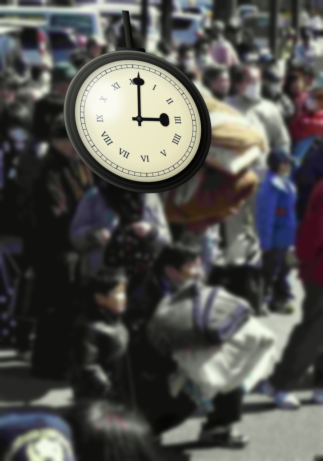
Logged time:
3h01
